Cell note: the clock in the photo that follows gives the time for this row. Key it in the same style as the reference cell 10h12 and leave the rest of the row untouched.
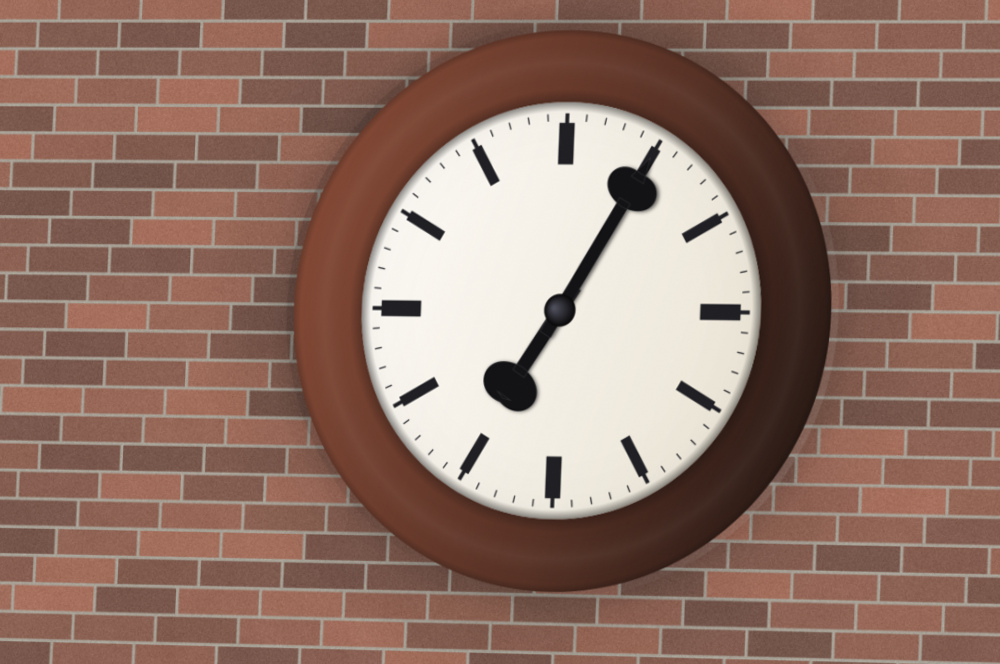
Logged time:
7h05
